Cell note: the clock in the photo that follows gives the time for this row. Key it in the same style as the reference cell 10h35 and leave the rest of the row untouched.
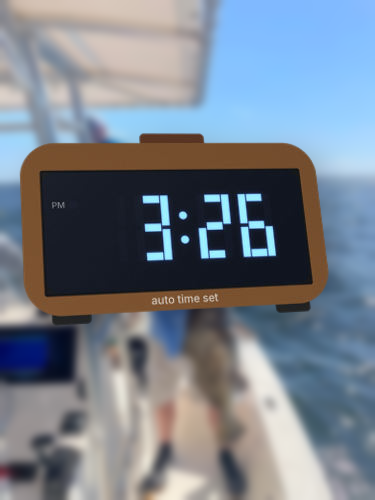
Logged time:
3h26
